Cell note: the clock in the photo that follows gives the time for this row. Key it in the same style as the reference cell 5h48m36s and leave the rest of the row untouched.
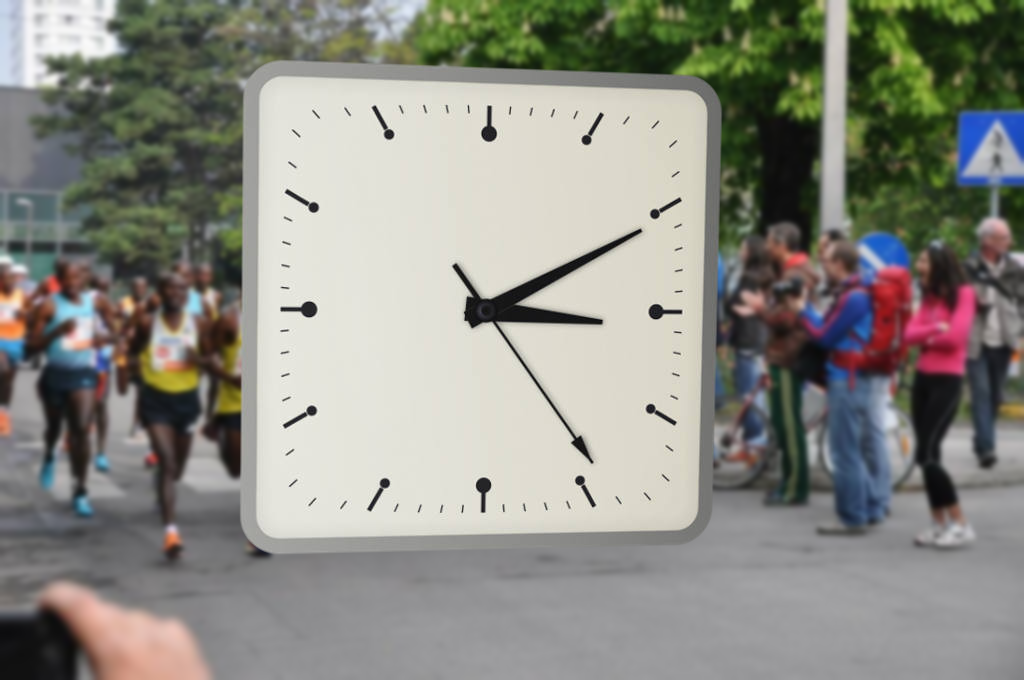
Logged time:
3h10m24s
